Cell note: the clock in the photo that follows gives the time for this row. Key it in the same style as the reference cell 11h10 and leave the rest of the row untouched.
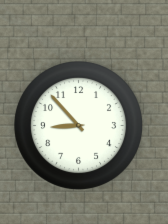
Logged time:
8h53
